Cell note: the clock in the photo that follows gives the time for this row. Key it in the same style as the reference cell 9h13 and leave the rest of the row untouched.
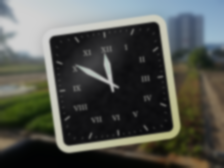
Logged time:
11h51
